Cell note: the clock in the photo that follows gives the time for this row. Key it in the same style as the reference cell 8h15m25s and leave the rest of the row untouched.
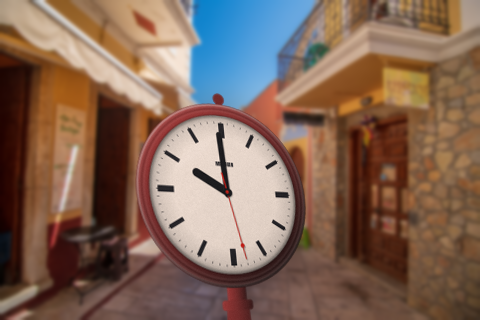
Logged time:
9h59m28s
